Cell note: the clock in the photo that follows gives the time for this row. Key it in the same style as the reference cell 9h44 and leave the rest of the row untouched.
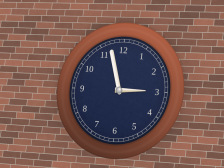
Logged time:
2h57
